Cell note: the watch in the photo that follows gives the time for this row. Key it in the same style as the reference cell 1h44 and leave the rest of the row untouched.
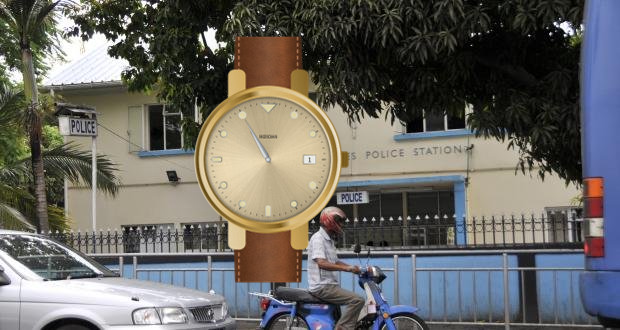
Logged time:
10h55
